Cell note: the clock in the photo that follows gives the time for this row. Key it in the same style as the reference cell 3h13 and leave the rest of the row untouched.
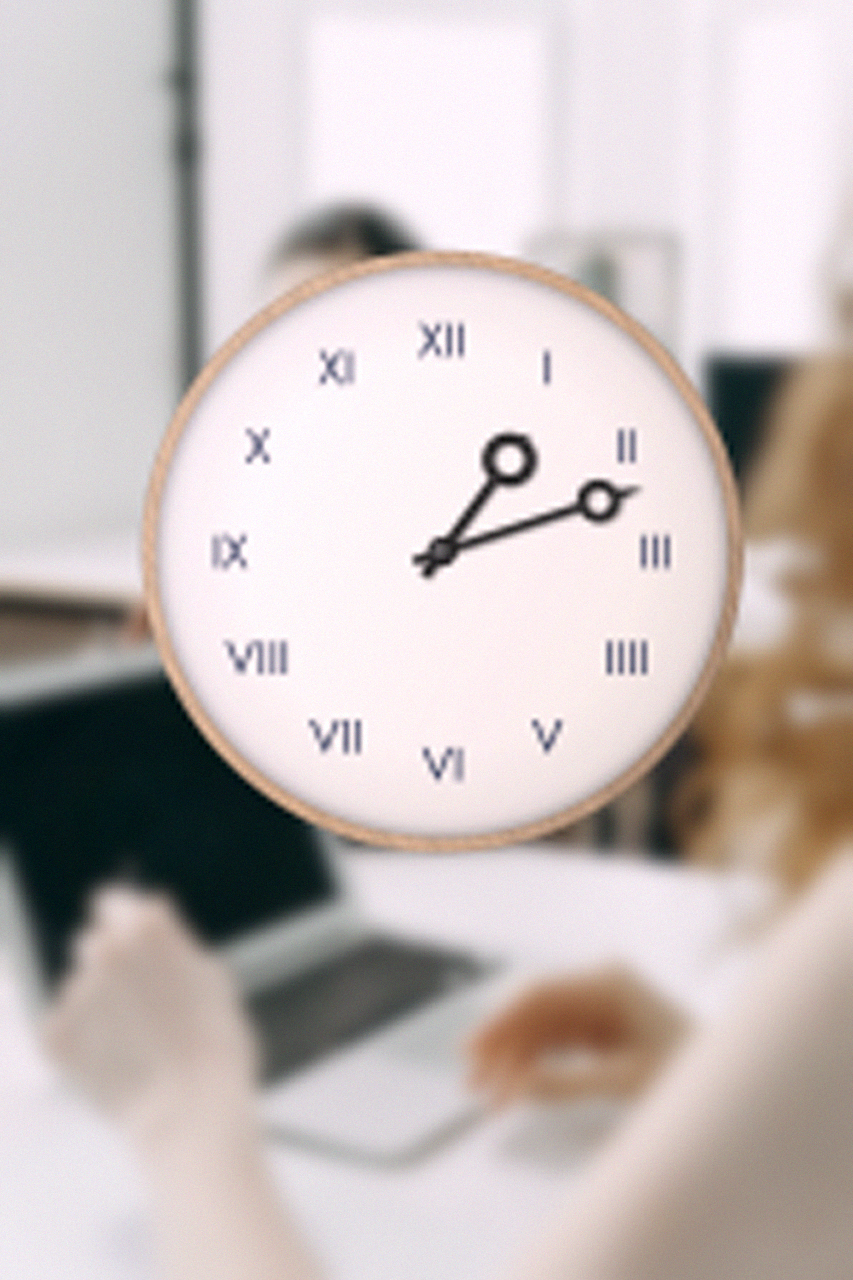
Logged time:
1h12
